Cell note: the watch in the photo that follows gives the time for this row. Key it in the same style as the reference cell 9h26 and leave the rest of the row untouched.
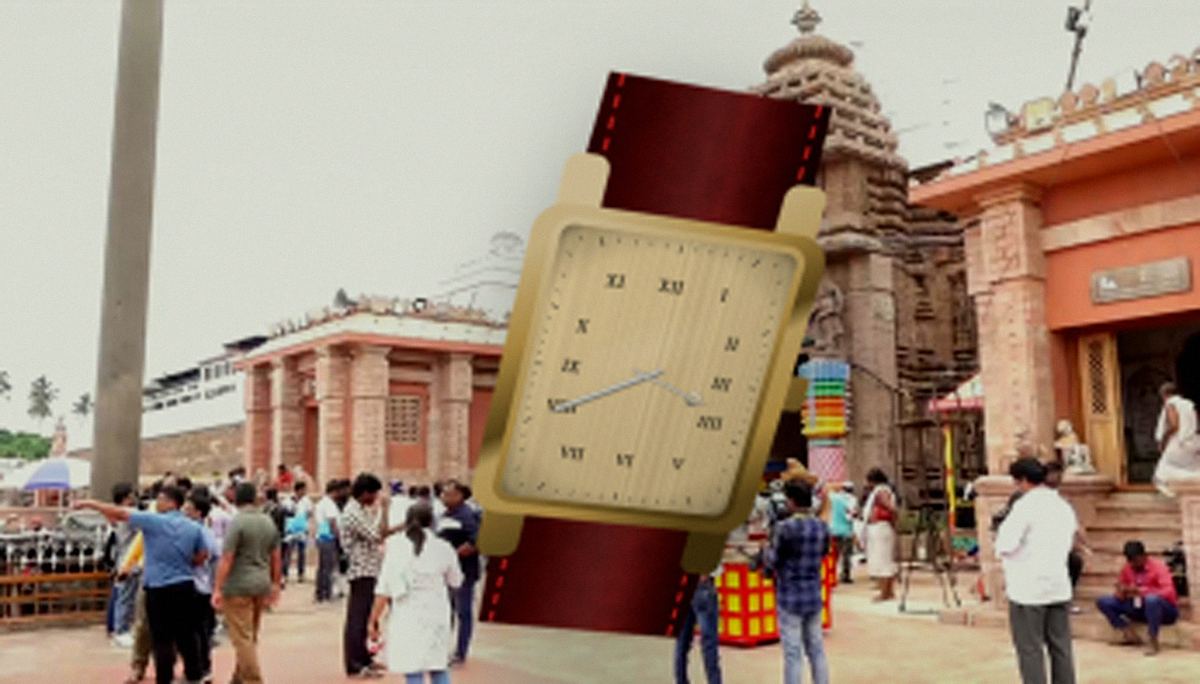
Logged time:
3h40
